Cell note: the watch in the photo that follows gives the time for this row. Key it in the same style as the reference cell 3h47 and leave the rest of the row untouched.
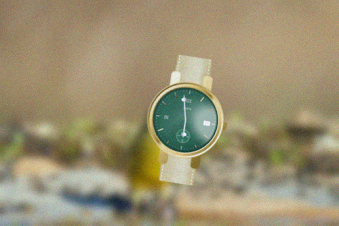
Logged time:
5h58
